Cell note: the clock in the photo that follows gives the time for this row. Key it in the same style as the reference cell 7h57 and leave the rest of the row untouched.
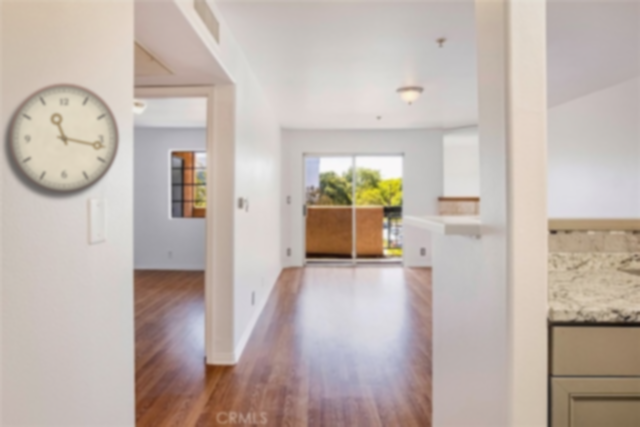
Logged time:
11h17
